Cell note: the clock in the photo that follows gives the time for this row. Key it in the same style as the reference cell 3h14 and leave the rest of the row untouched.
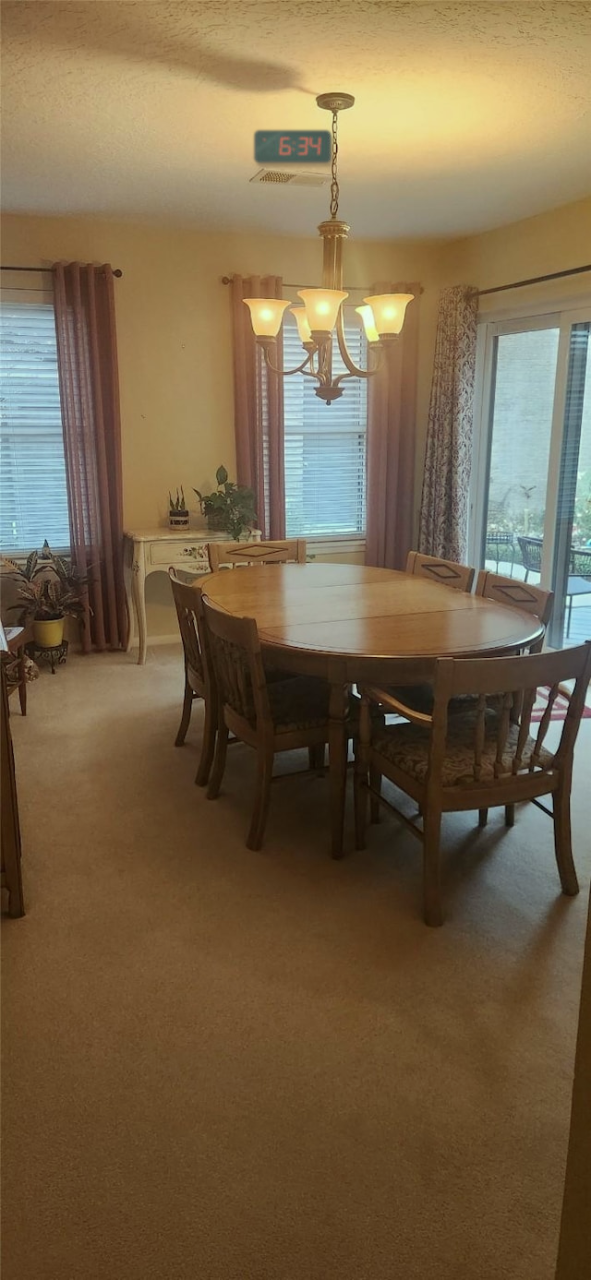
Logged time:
6h34
